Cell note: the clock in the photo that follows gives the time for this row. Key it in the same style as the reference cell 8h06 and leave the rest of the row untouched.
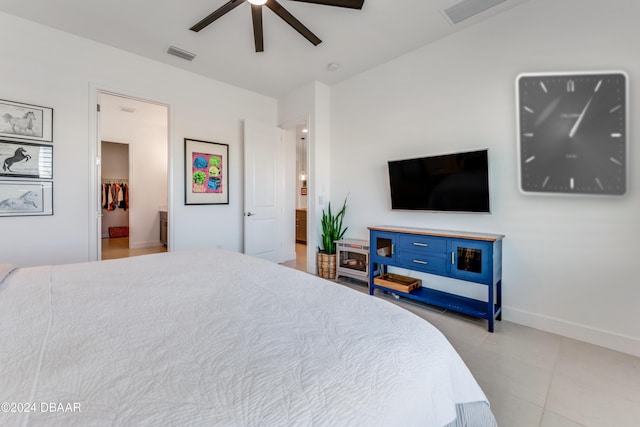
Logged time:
1h05
